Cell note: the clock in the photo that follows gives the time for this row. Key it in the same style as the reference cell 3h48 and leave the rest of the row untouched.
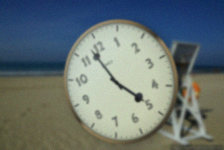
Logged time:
4h58
